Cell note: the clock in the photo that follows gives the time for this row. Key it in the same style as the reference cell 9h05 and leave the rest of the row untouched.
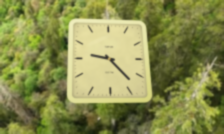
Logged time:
9h23
